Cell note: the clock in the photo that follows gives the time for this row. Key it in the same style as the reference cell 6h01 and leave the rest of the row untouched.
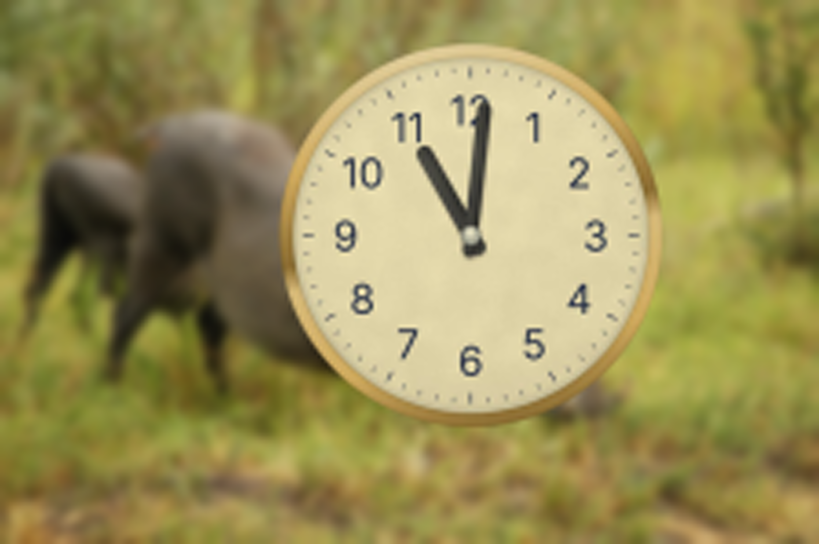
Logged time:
11h01
